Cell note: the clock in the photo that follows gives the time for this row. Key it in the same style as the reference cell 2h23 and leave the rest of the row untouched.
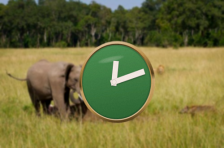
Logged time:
12h12
